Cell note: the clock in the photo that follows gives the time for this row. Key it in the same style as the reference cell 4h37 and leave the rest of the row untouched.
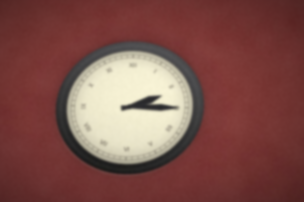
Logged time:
2h15
